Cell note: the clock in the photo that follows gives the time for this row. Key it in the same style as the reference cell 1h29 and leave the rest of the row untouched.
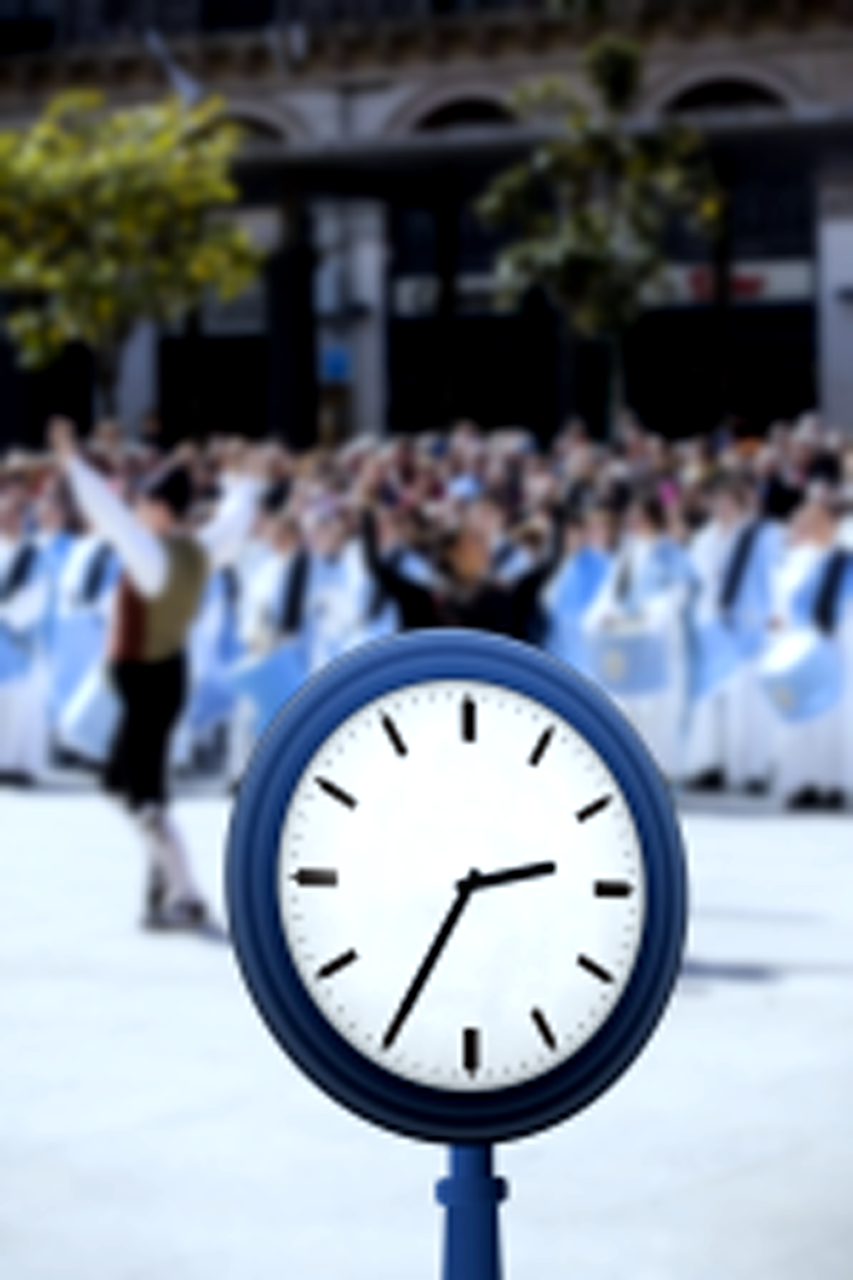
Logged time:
2h35
